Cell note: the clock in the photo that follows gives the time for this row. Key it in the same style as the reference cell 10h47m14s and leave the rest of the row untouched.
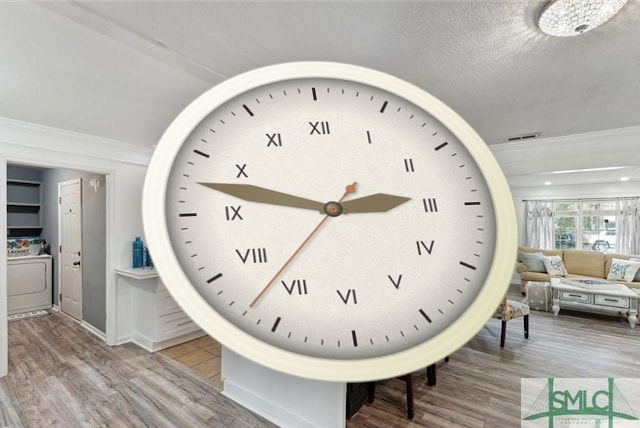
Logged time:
2h47m37s
